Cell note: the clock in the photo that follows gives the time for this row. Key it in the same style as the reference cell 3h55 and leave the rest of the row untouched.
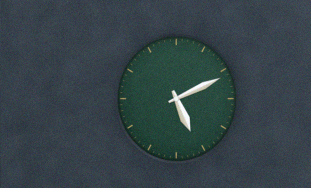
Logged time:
5h11
